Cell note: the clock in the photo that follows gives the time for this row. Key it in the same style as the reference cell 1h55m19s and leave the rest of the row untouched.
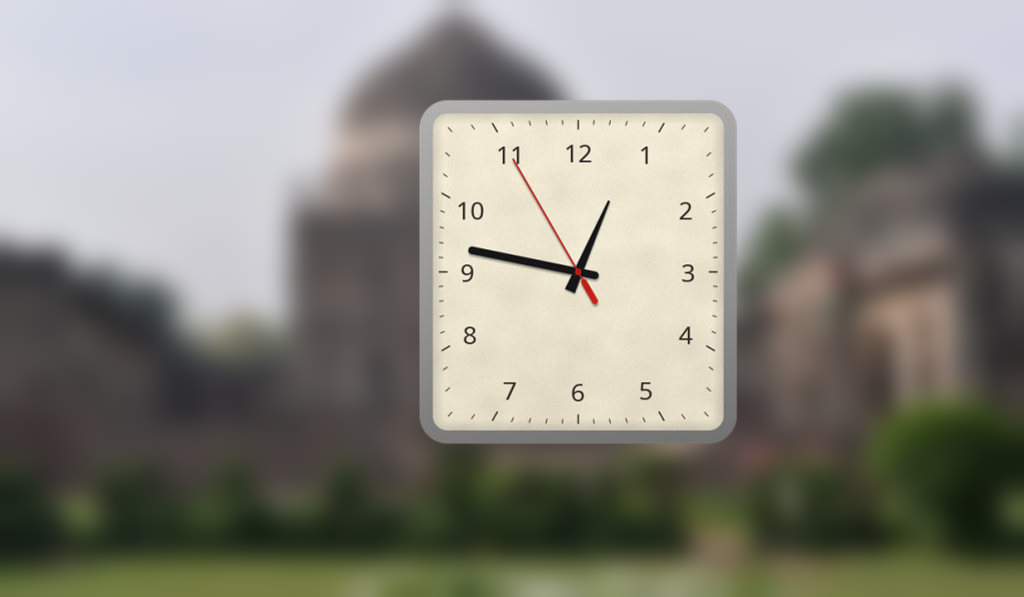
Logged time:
12h46m55s
